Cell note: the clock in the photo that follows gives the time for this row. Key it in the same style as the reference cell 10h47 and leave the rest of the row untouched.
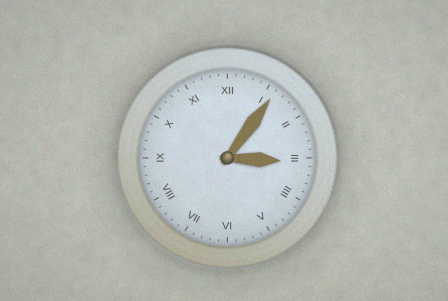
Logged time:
3h06
